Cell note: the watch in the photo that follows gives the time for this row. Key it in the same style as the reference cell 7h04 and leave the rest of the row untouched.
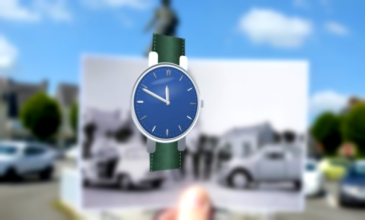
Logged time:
11h49
